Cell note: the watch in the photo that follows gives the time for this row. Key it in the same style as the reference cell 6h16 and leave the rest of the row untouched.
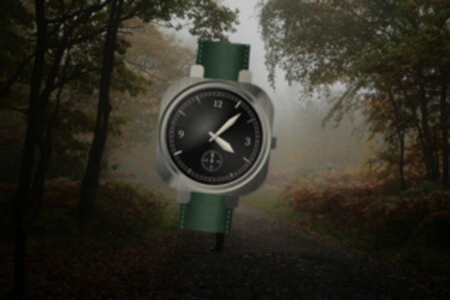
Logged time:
4h07
